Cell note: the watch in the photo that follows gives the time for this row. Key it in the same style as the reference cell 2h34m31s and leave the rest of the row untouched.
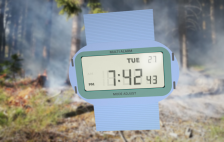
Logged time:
7h42m43s
